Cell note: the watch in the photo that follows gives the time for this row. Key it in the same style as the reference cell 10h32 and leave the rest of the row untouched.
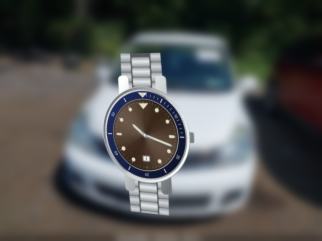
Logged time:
10h18
